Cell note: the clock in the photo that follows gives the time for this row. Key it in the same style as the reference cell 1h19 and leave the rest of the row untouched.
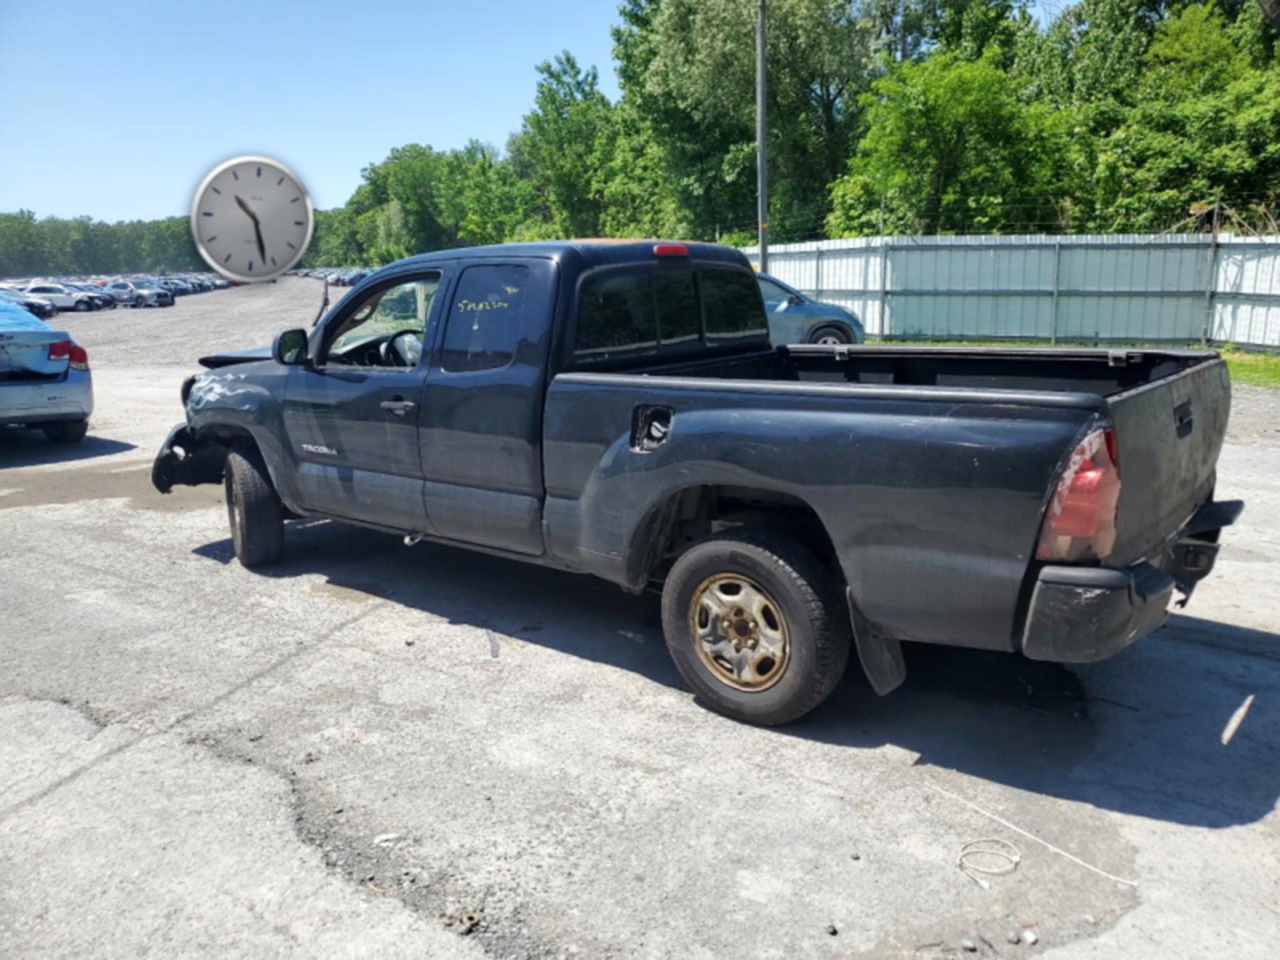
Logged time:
10h27
